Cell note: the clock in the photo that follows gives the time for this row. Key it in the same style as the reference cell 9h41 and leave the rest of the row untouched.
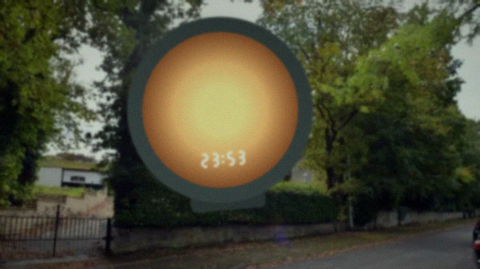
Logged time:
23h53
